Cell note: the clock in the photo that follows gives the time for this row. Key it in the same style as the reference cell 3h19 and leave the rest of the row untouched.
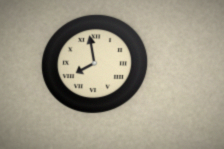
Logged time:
7h58
